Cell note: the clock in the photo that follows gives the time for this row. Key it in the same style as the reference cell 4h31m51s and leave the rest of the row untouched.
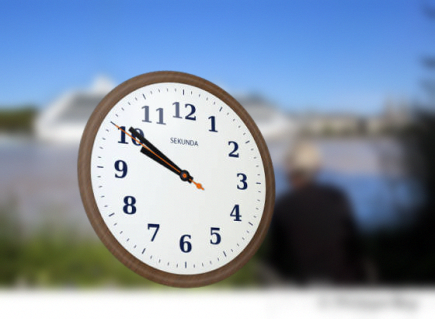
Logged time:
9h50m50s
